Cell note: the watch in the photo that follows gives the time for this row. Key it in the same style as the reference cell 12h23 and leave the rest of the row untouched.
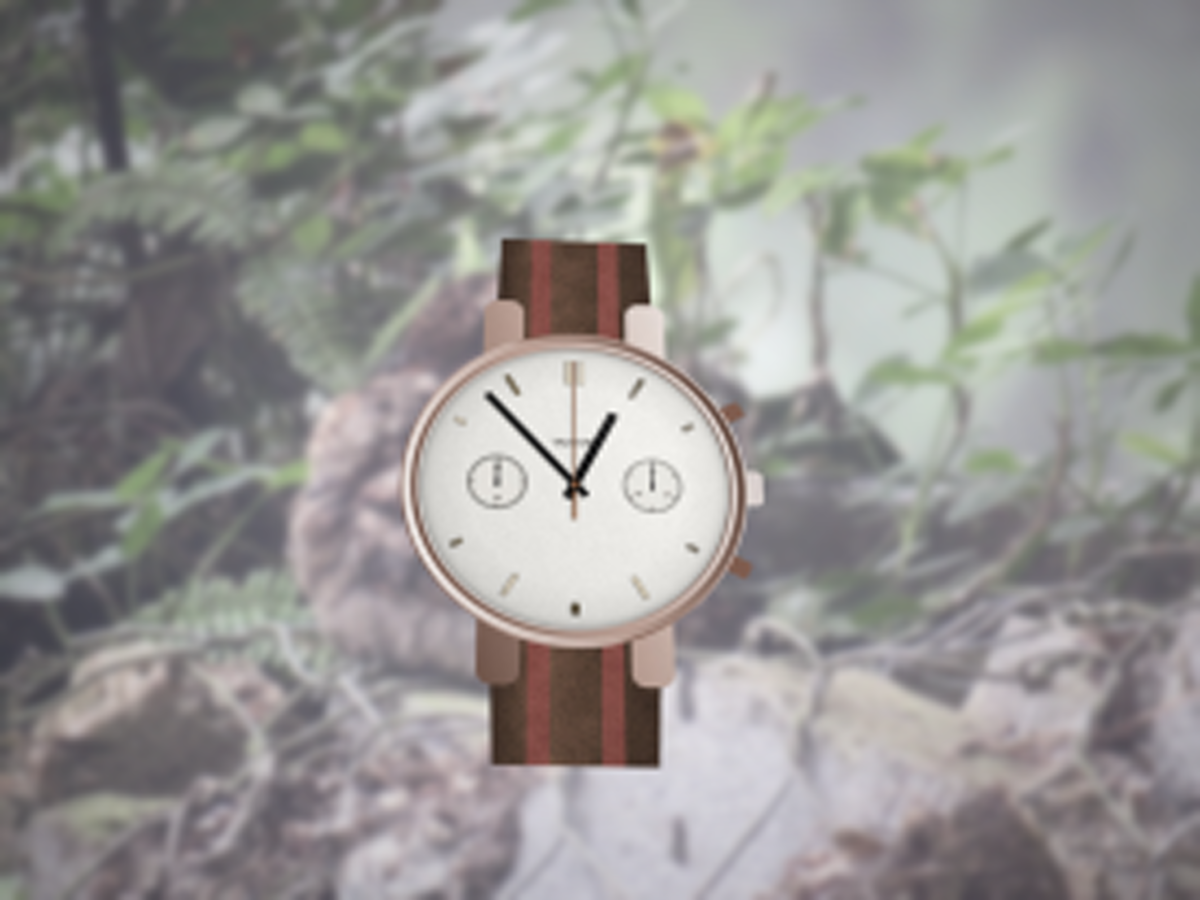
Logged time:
12h53
